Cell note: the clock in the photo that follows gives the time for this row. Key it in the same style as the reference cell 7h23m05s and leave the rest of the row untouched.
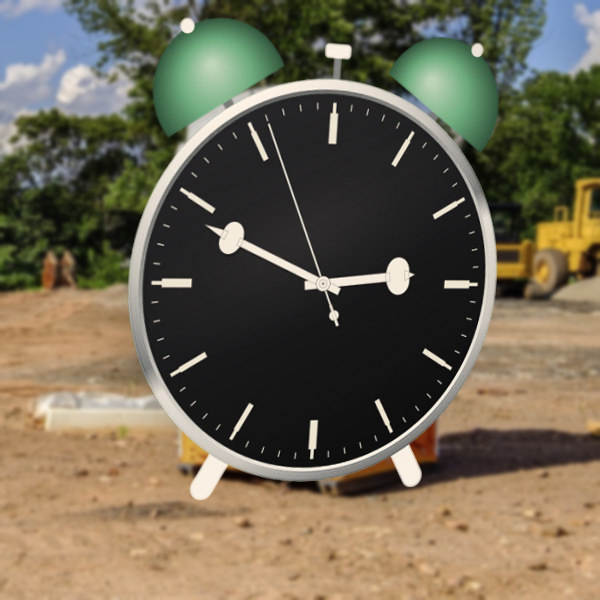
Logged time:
2h48m56s
